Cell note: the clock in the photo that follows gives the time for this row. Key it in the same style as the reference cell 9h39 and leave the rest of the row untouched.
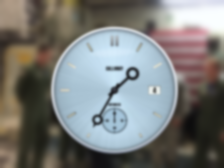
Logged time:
1h35
